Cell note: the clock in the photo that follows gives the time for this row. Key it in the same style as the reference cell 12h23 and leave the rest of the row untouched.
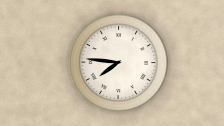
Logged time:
7h46
